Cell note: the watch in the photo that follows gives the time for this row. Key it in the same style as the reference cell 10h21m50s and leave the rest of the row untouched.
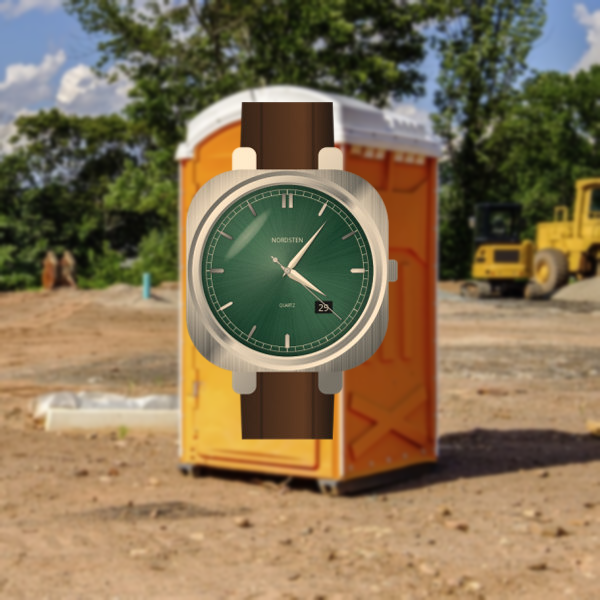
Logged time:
4h06m22s
